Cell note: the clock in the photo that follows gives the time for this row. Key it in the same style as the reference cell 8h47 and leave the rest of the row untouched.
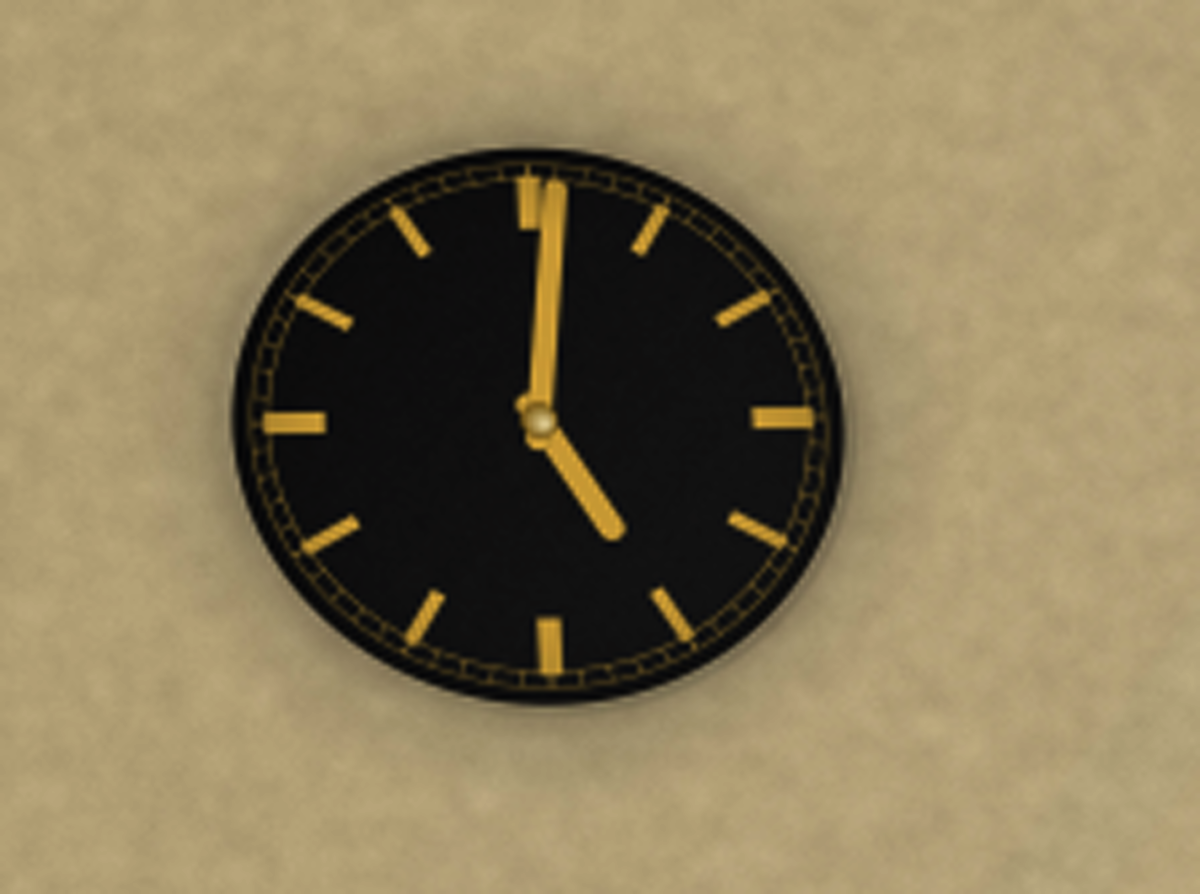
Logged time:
5h01
